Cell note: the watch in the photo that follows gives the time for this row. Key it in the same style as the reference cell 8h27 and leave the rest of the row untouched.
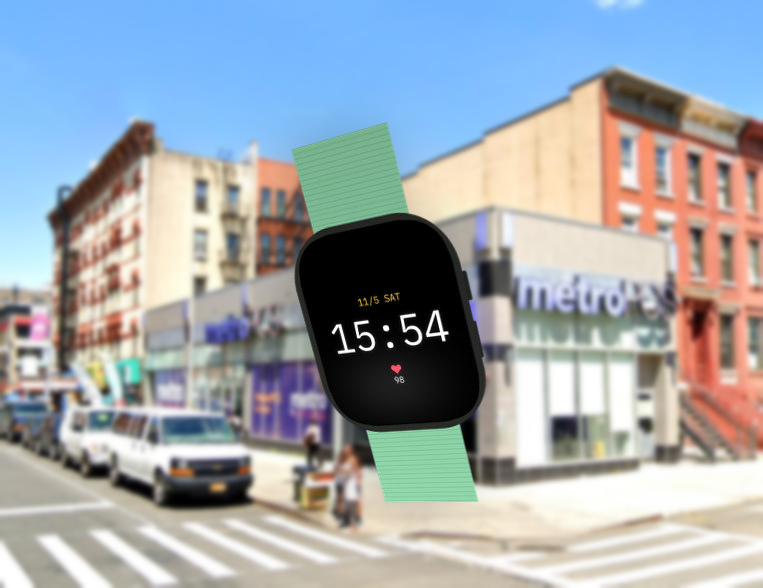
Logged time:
15h54
